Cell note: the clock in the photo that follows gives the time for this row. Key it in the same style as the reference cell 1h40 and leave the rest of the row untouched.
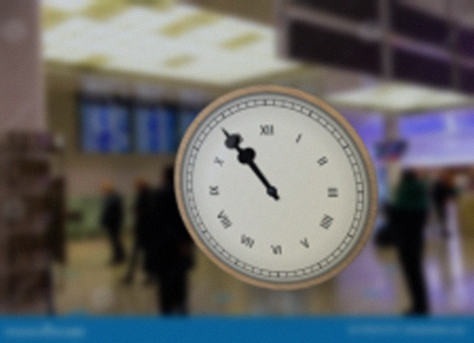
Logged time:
10h54
